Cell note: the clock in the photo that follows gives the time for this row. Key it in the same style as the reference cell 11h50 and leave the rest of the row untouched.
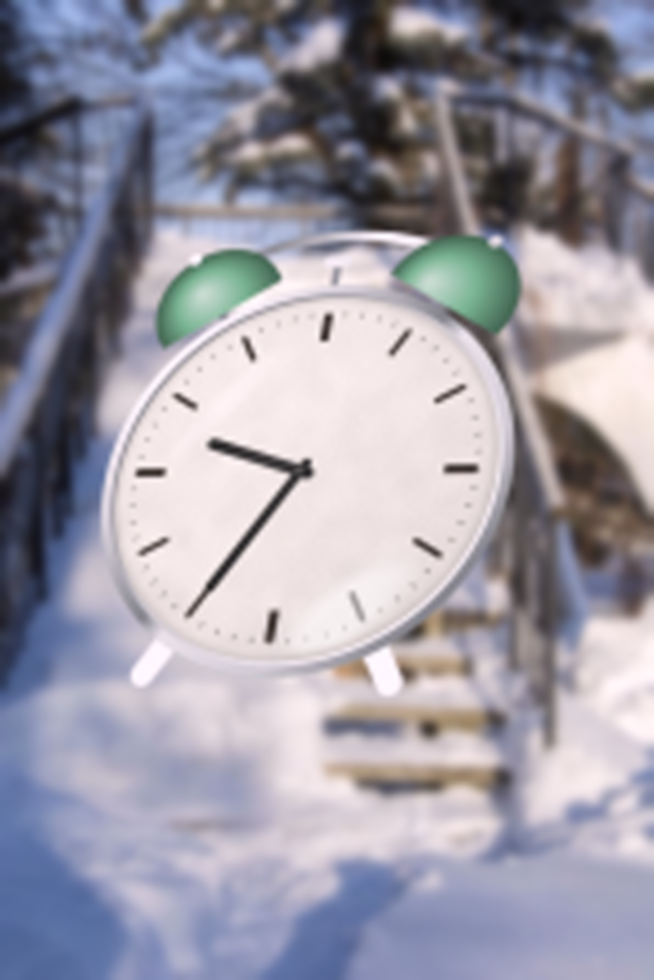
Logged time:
9h35
